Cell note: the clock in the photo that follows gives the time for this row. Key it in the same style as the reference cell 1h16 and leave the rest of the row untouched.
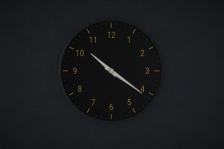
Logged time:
10h21
